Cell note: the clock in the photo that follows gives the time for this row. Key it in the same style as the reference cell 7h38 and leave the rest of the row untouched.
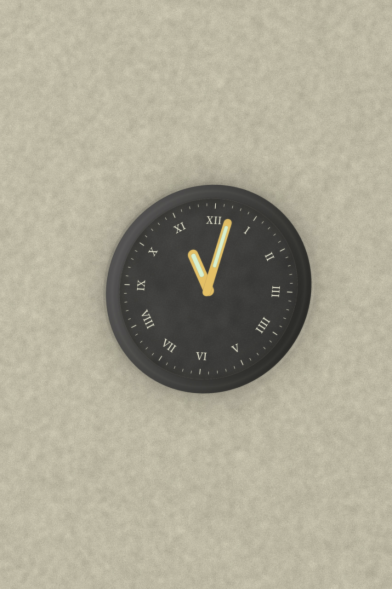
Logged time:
11h02
